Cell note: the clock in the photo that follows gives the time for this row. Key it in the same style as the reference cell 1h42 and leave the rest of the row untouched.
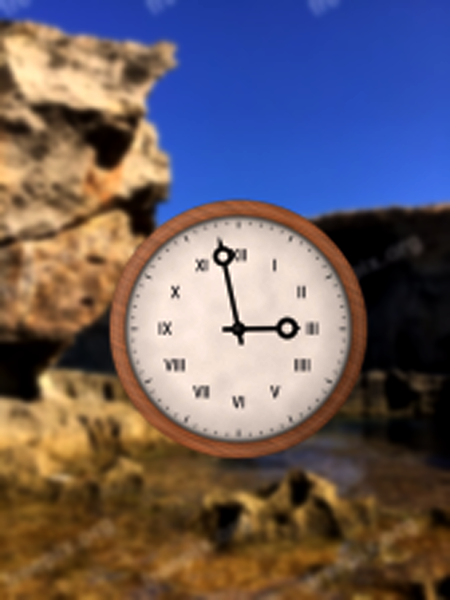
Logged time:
2h58
